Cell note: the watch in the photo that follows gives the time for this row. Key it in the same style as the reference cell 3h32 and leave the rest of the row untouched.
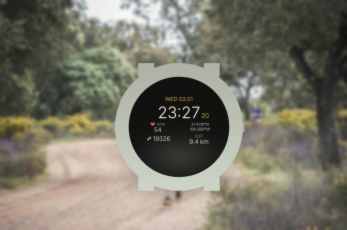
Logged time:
23h27
